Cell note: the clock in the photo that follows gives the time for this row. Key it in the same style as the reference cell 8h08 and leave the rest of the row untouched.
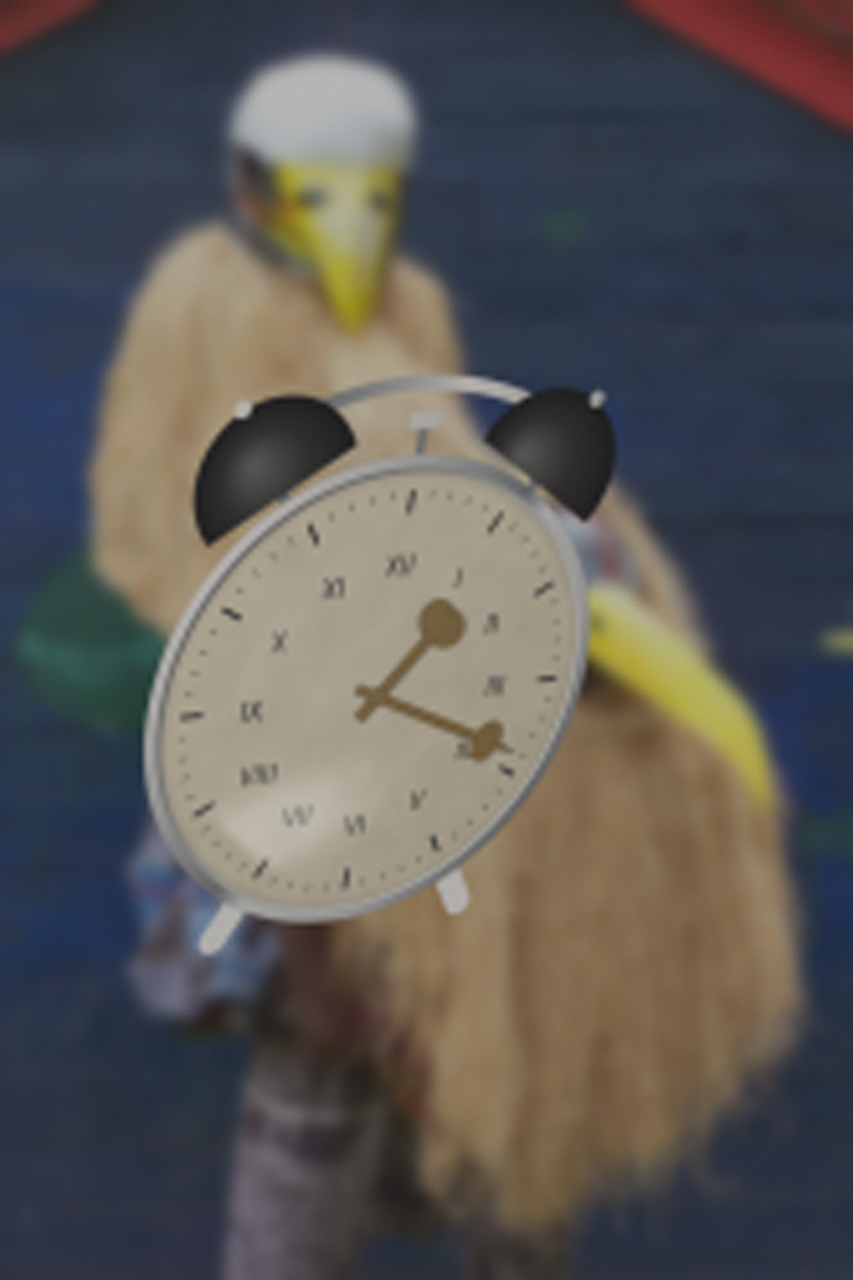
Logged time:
1h19
